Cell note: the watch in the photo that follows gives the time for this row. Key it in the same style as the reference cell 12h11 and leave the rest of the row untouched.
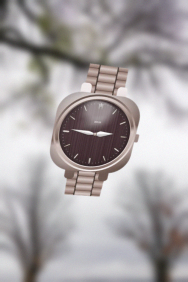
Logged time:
2h46
